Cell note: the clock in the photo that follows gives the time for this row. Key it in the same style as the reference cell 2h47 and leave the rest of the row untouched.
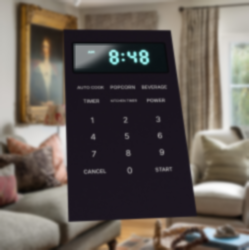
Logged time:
8h48
